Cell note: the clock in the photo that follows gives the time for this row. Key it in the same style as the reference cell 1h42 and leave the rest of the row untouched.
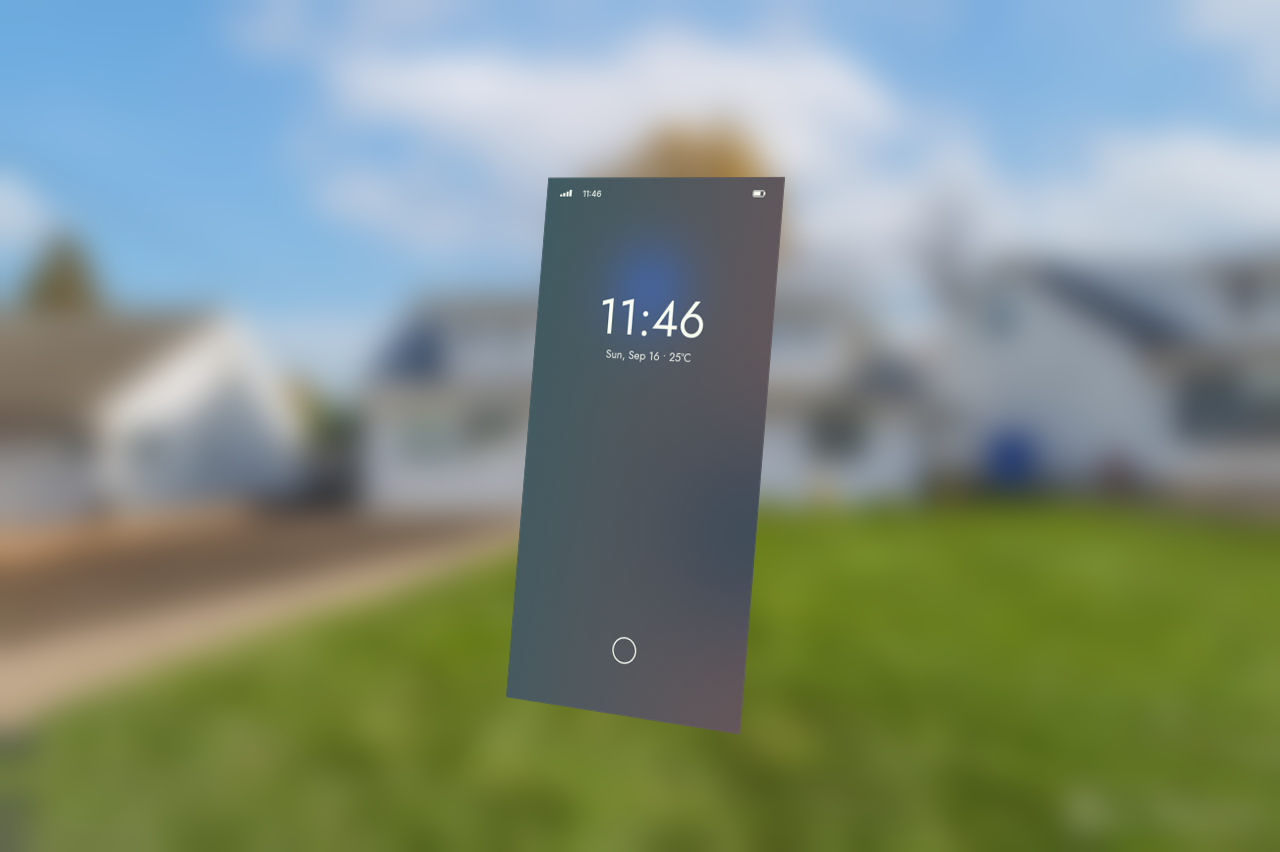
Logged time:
11h46
